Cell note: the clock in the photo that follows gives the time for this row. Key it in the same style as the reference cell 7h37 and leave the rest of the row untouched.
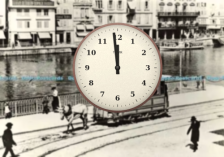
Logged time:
11h59
